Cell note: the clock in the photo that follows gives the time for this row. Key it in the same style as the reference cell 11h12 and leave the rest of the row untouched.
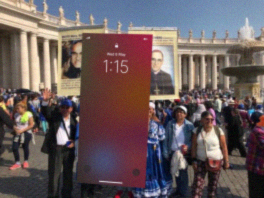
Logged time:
1h15
